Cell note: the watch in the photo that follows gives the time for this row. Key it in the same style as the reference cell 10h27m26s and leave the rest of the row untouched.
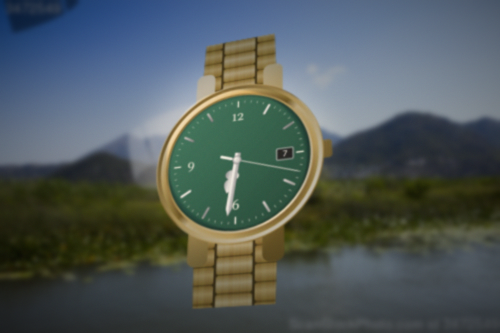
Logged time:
6h31m18s
